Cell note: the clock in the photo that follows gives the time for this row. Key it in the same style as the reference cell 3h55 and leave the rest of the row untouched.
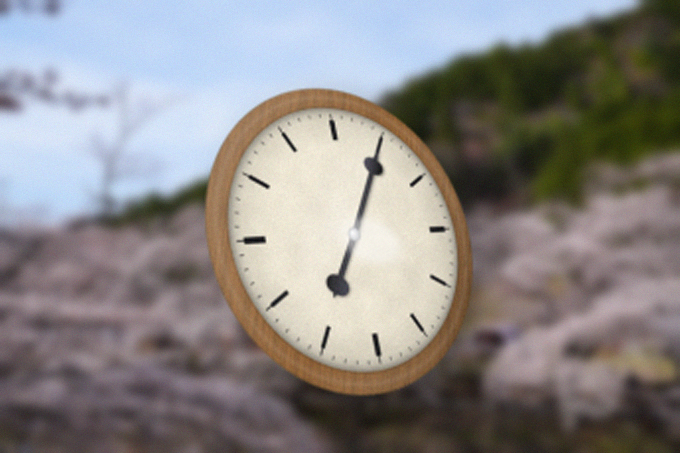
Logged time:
7h05
